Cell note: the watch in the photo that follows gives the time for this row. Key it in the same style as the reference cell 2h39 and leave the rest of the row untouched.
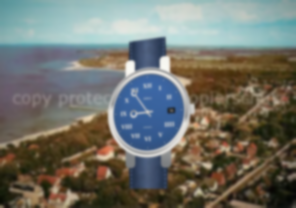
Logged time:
8h54
